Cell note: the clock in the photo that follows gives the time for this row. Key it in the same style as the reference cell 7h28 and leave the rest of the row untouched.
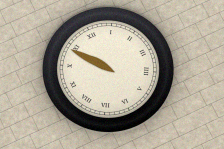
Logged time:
10h54
